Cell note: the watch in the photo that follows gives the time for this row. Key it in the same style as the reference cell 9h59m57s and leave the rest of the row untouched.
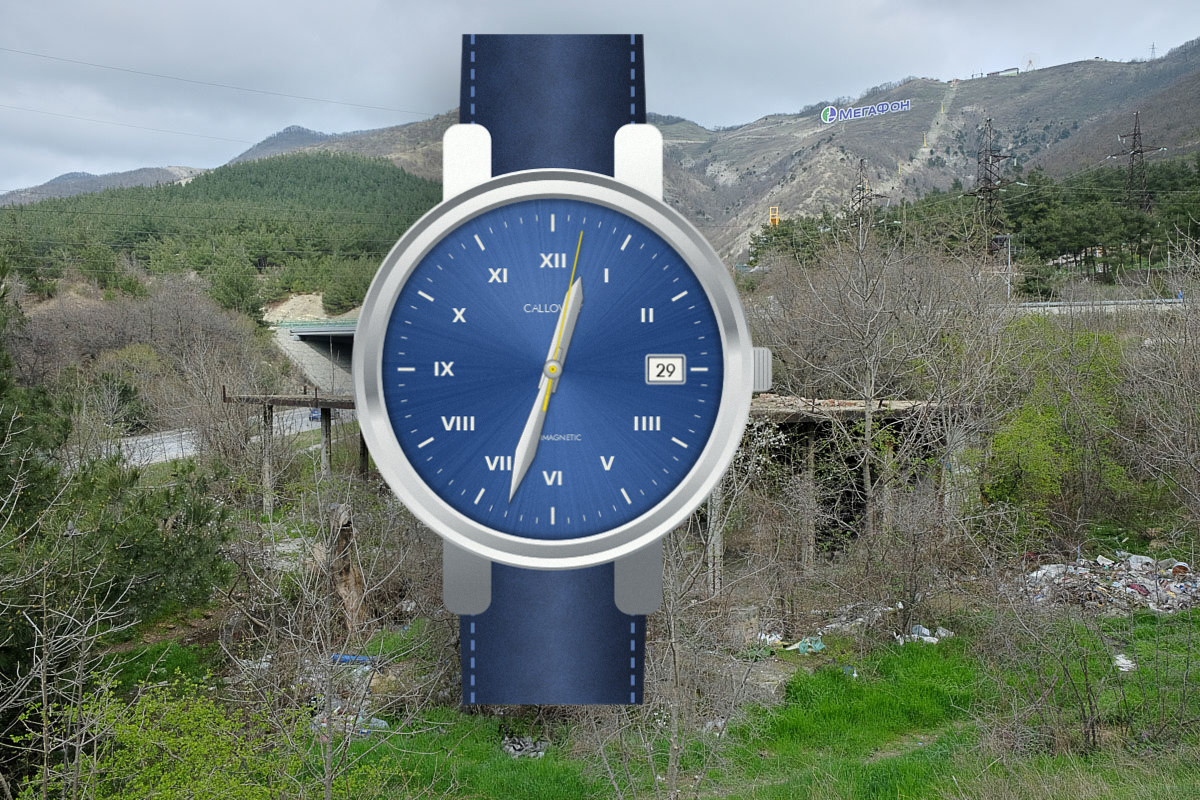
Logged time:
12h33m02s
